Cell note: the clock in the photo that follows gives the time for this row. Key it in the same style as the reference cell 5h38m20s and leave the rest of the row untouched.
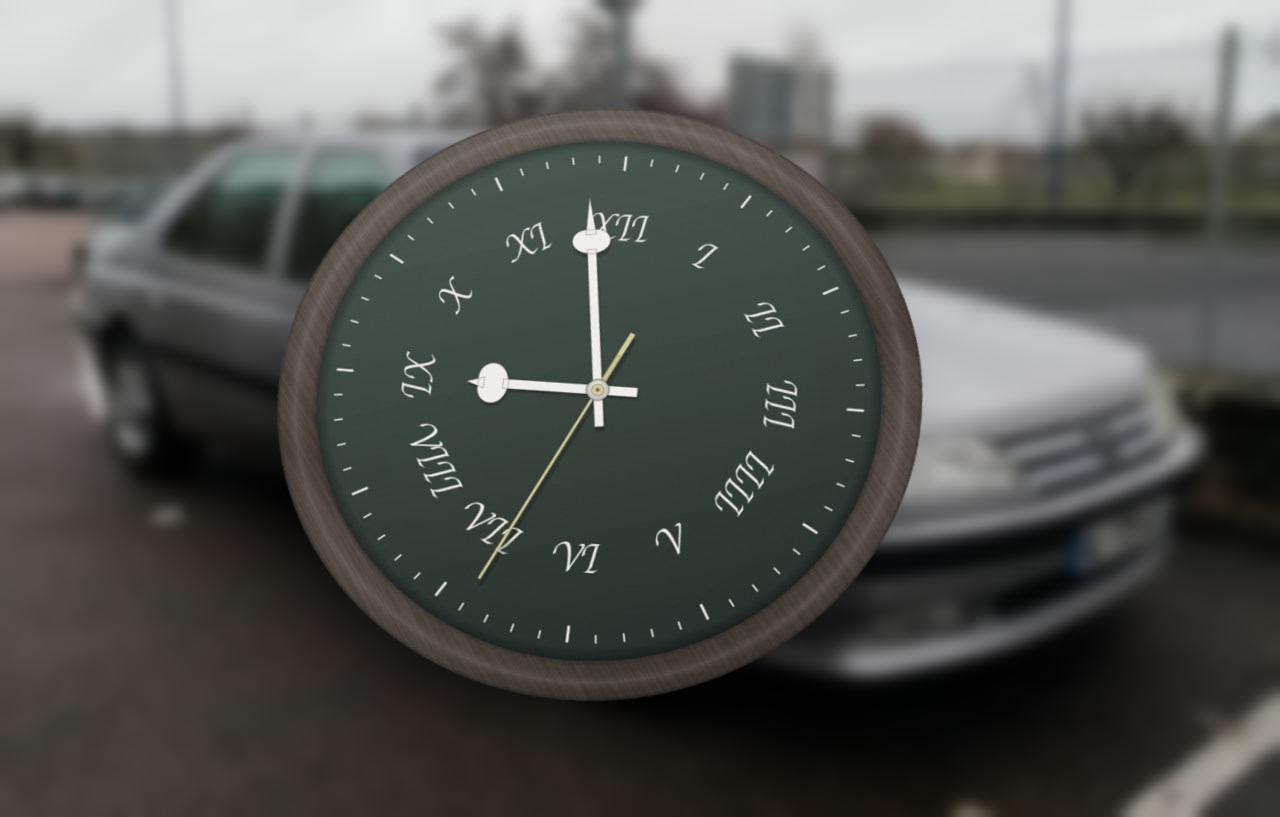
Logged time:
8h58m34s
